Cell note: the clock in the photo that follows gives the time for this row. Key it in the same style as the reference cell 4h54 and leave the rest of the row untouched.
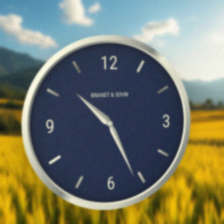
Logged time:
10h26
